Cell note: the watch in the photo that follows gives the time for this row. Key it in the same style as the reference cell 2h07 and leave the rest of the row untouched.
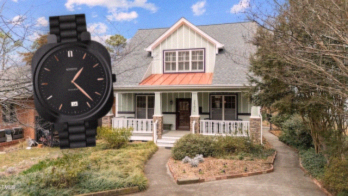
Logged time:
1h23
